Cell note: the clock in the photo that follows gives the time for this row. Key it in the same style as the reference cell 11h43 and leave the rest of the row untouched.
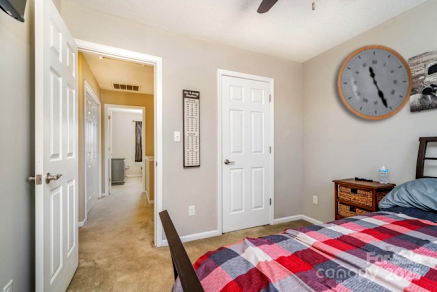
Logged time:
11h26
